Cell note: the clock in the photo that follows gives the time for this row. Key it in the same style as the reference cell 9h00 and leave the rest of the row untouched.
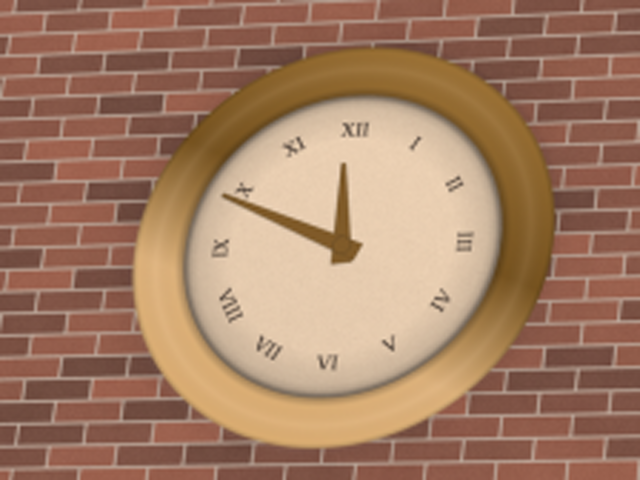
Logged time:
11h49
